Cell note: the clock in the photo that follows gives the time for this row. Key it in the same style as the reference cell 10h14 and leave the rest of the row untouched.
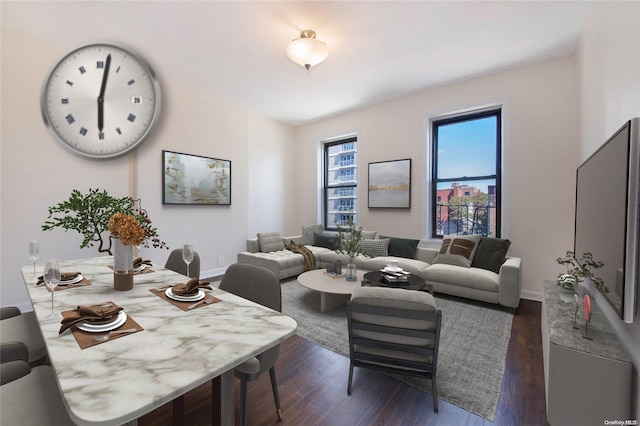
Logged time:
6h02
